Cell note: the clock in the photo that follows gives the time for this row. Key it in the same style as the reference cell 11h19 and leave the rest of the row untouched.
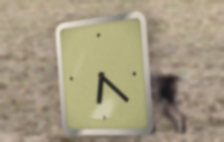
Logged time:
6h22
